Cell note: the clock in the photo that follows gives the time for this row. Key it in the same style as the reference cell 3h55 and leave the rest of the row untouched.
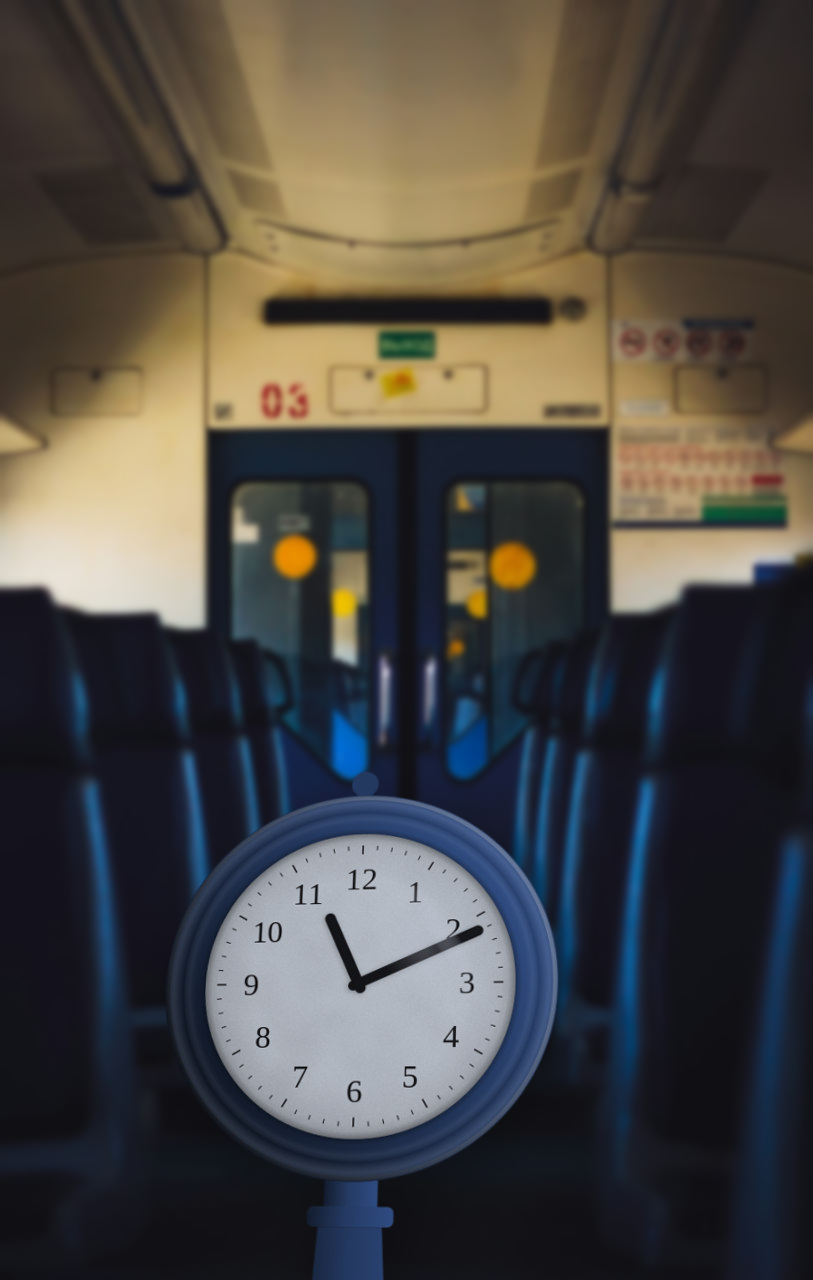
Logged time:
11h11
